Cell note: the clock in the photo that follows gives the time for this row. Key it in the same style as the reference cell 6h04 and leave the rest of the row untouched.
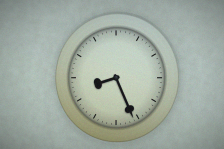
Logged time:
8h26
